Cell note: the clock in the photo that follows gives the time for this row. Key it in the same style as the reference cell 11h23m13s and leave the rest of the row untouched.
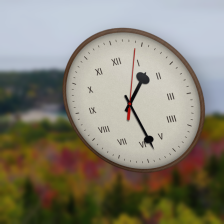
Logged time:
1h28m04s
